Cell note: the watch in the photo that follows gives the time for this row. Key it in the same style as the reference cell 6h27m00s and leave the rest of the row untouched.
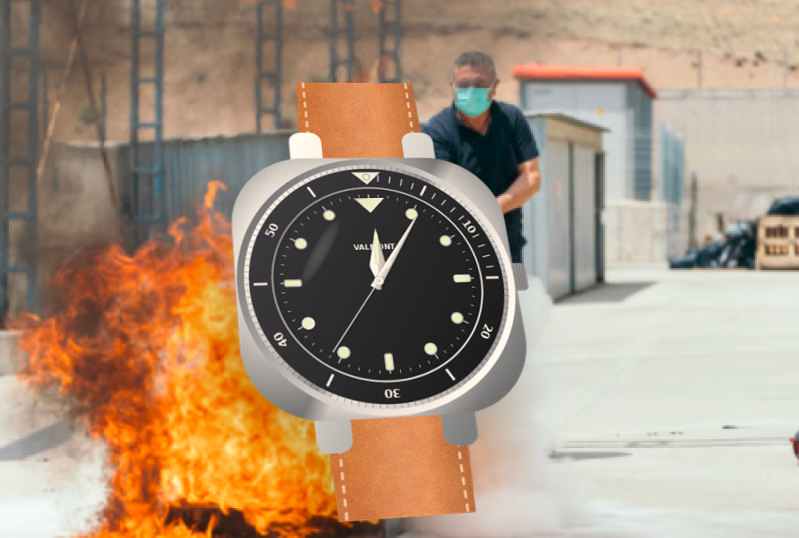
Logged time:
12h05m36s
